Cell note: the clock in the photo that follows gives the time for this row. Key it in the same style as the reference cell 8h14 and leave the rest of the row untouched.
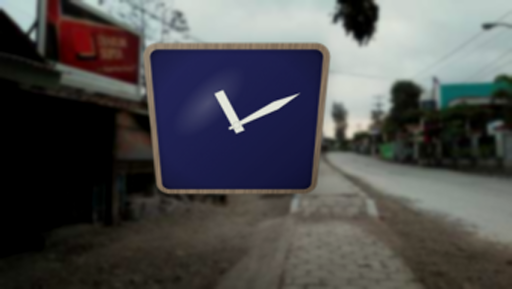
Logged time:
11h10
